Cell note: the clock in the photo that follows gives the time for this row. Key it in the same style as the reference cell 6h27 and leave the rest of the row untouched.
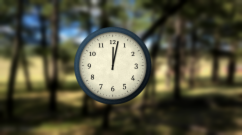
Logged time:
12h02
